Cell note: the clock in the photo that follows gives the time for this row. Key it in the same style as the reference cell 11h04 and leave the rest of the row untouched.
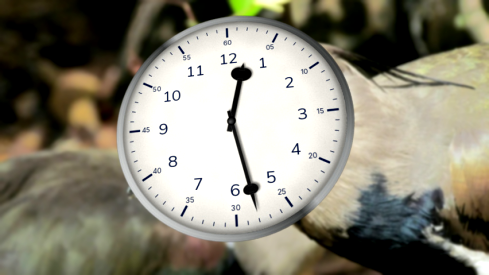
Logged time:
12h28
